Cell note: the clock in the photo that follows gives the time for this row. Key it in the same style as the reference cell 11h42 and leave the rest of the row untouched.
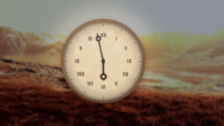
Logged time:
5h58
